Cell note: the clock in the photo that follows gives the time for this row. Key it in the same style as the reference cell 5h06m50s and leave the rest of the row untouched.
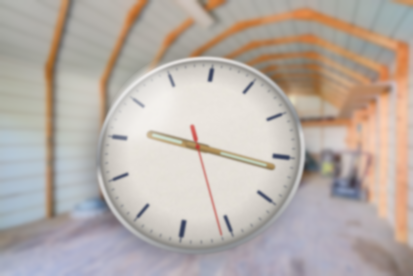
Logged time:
9h16m26s
